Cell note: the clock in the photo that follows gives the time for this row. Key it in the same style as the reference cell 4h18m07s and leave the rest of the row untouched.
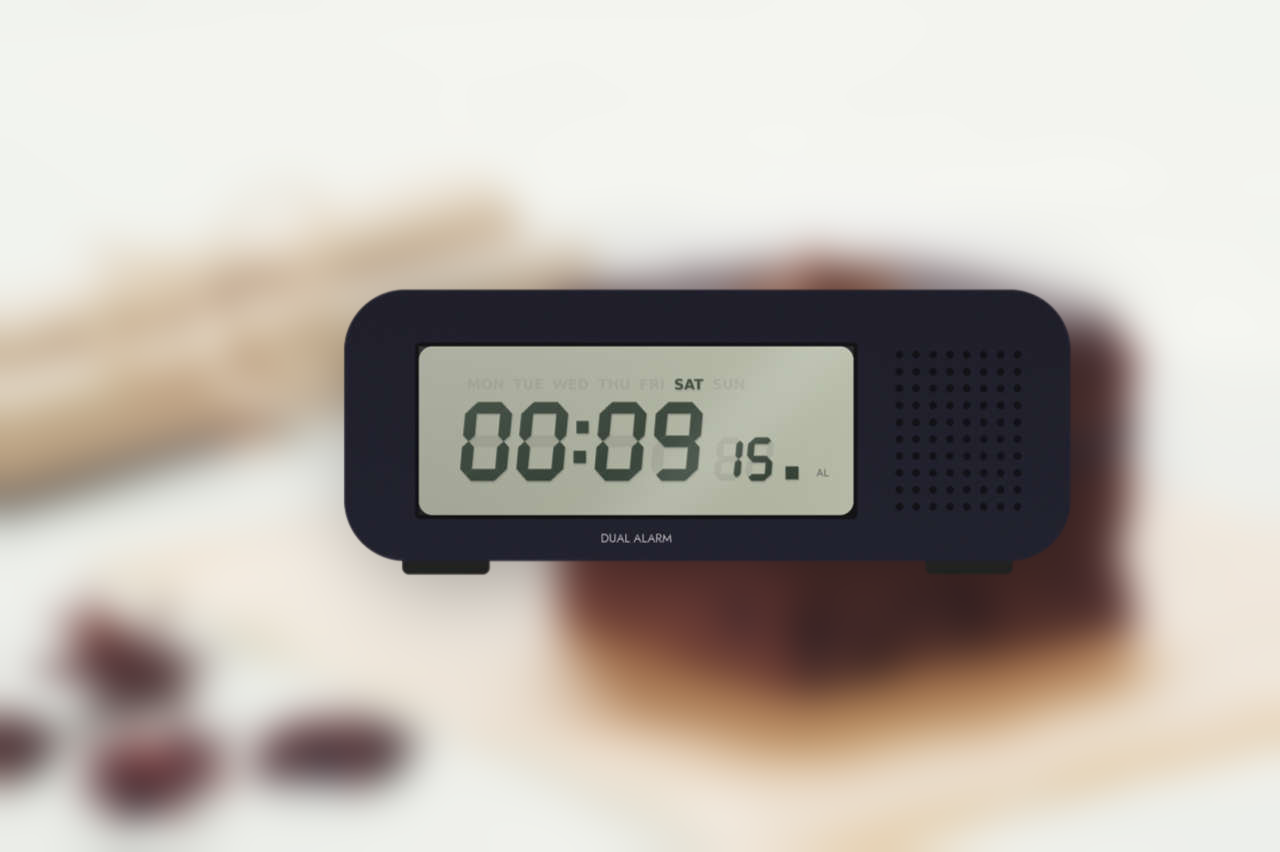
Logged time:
0h09m15s
